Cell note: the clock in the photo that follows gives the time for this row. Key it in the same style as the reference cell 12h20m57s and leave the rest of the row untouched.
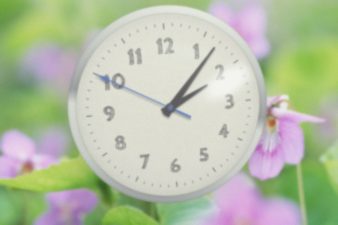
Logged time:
2h06m50s
